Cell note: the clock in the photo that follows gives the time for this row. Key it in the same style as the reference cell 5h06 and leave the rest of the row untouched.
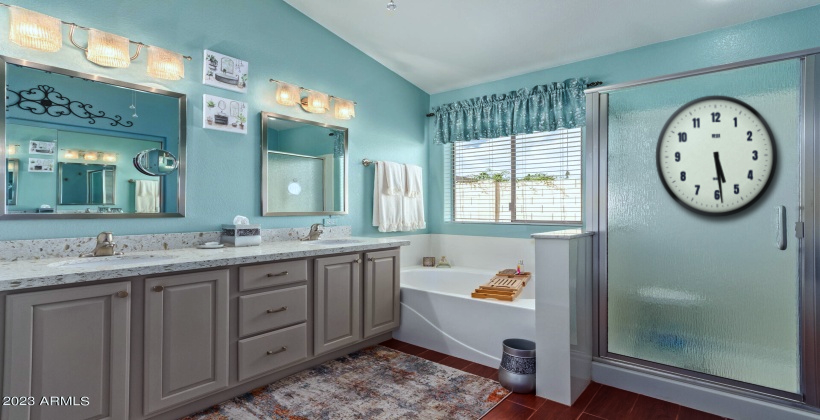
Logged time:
5h29
